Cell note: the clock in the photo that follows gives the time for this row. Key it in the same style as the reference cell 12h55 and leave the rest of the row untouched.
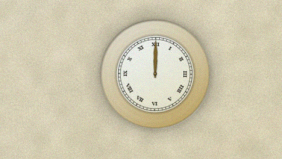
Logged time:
12h00
